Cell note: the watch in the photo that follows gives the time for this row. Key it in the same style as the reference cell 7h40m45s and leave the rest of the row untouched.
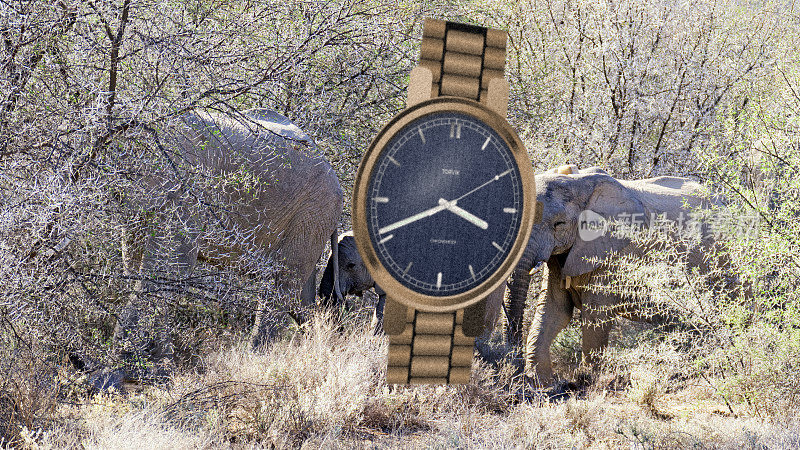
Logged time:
3h41m10s
